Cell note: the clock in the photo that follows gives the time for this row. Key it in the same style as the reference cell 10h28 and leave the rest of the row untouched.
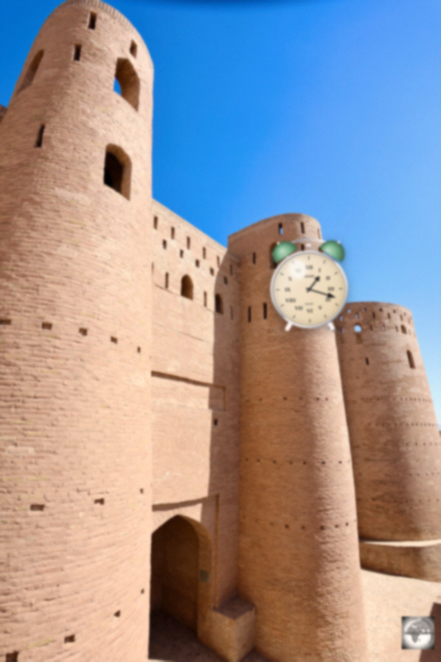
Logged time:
1h18
